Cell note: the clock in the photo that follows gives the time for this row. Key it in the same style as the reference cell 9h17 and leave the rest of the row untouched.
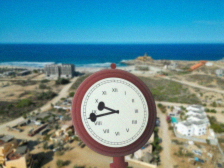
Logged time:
9h43
